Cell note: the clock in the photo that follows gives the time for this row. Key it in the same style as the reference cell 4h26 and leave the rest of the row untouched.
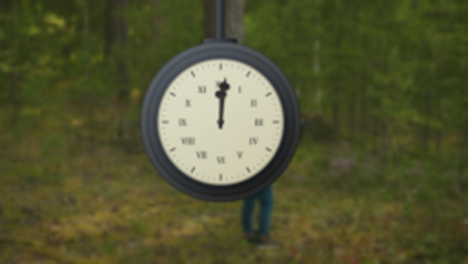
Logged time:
12h01
